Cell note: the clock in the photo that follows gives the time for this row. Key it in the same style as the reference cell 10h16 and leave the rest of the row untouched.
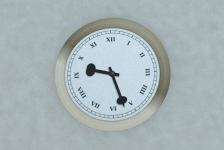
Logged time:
9h27
